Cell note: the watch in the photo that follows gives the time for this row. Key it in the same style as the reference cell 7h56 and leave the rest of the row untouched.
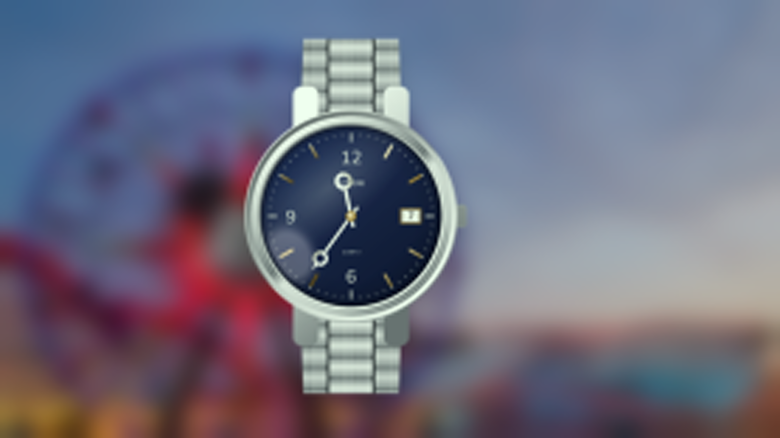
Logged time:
11h36
